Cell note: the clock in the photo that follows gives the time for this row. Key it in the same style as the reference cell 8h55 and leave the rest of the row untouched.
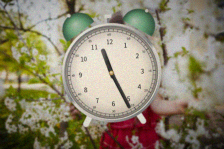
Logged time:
11h26
